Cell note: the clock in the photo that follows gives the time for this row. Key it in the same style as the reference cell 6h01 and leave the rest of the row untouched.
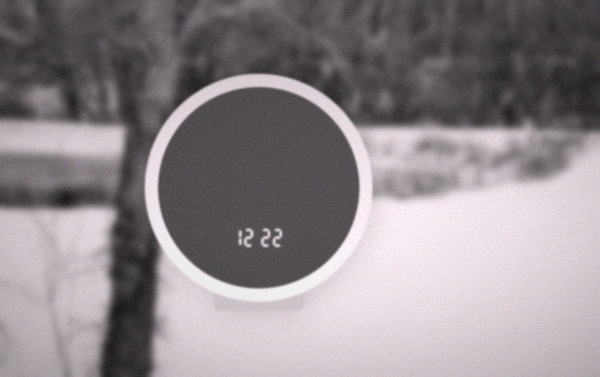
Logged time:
12h22
